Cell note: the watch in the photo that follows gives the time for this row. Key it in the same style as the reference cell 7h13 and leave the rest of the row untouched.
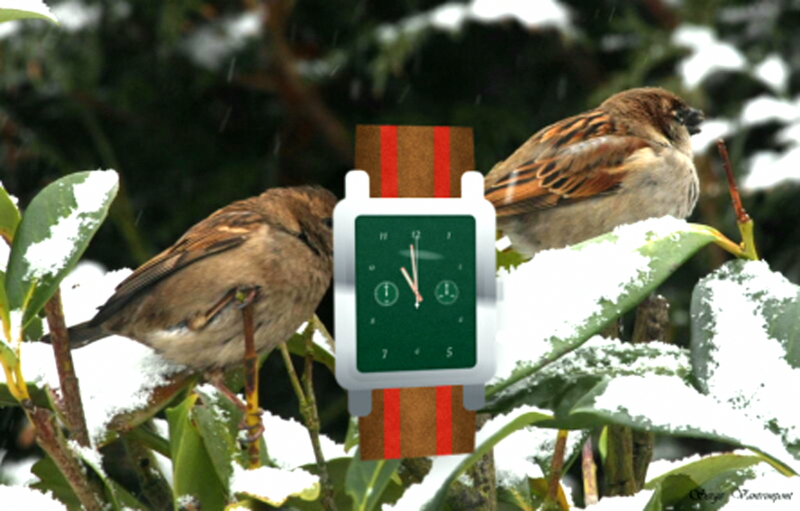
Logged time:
10h59
